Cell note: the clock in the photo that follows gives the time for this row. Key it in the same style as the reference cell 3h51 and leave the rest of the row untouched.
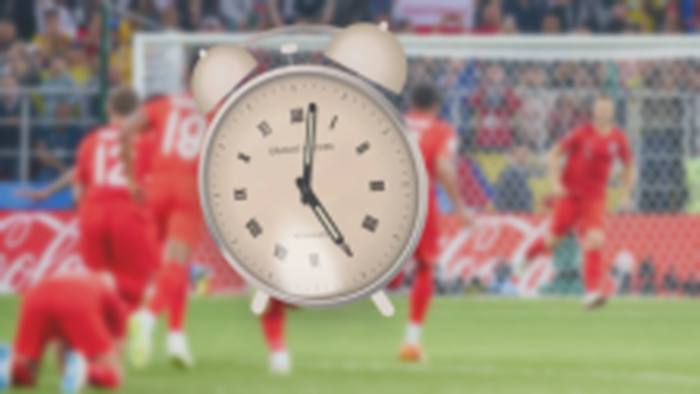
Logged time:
5h02
